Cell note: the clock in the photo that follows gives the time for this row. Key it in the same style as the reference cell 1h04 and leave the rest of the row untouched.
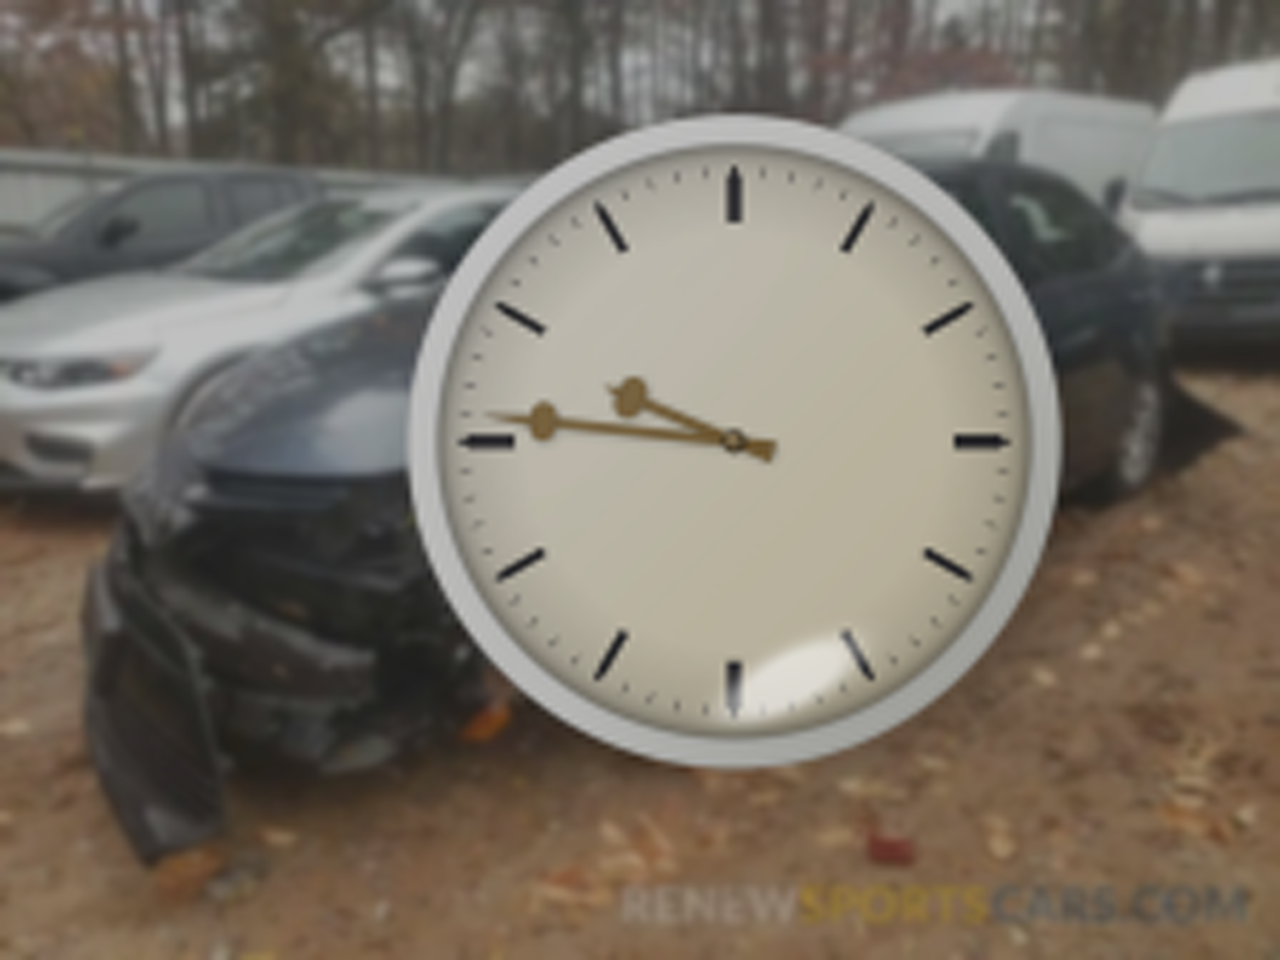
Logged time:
9h46
